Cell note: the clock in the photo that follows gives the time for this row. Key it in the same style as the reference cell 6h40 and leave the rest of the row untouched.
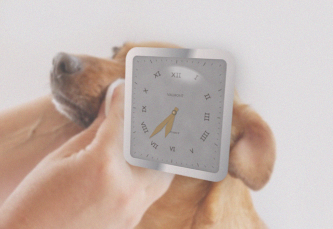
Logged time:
6h37
